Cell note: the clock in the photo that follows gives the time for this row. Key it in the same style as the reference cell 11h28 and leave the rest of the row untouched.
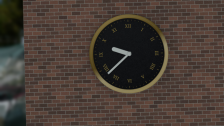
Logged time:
9h38
